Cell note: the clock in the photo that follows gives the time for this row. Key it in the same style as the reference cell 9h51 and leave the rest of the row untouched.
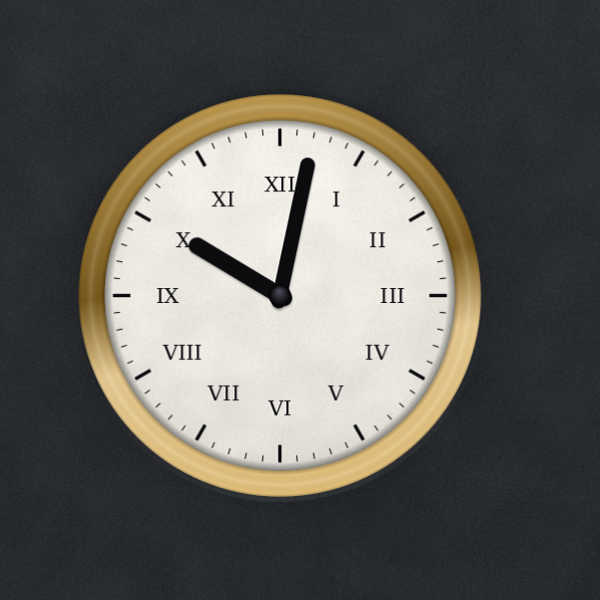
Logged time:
10h02
